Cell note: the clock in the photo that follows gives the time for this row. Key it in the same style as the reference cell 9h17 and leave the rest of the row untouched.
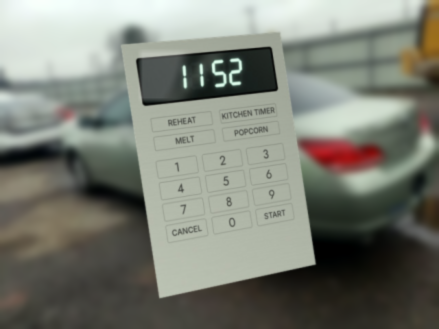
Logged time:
11h52
